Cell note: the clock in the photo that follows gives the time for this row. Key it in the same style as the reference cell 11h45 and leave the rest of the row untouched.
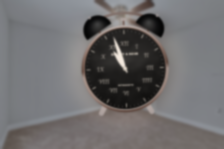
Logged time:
10h57
